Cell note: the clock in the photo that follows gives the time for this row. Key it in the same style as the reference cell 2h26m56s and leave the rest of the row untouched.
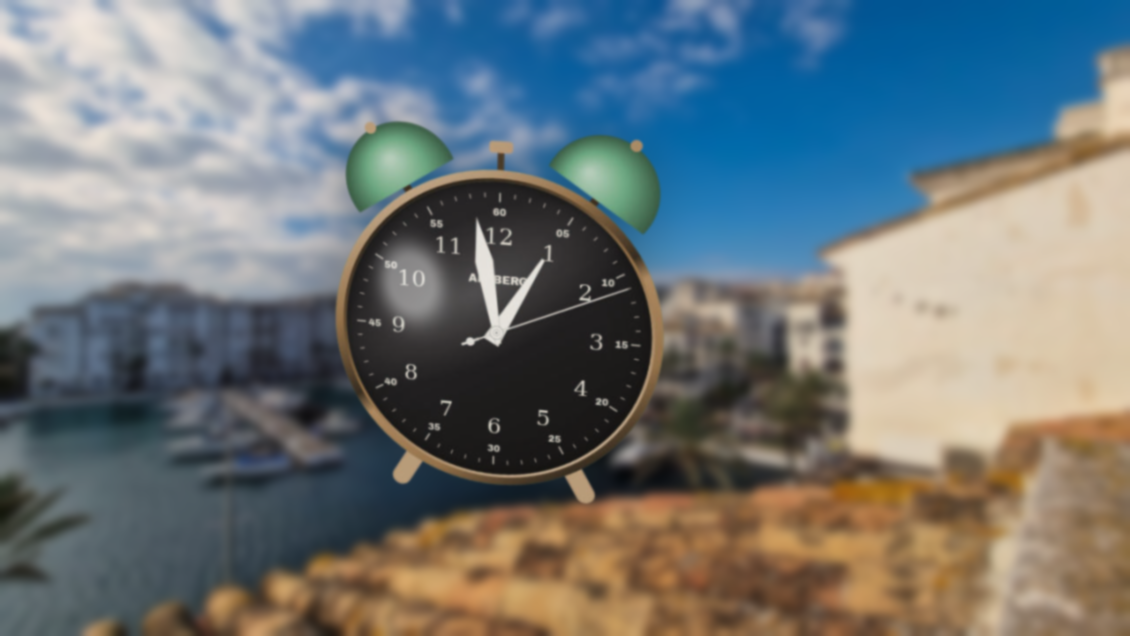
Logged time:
12h58m11s
